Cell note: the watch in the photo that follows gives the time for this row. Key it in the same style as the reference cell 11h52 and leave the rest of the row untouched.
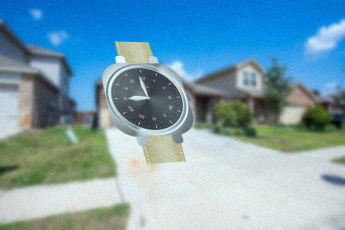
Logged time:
8h59
